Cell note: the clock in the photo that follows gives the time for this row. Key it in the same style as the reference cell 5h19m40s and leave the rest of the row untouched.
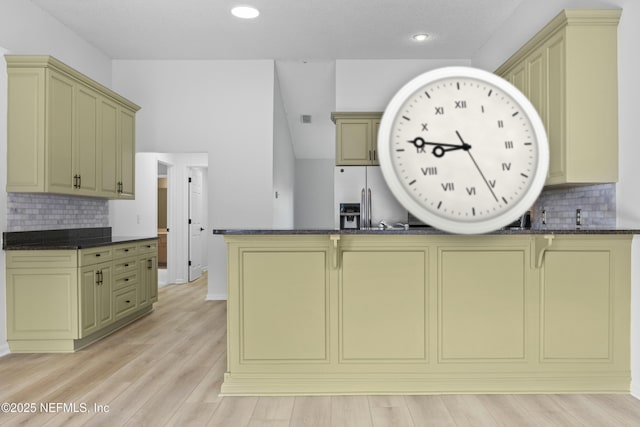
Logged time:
8h46m26s
